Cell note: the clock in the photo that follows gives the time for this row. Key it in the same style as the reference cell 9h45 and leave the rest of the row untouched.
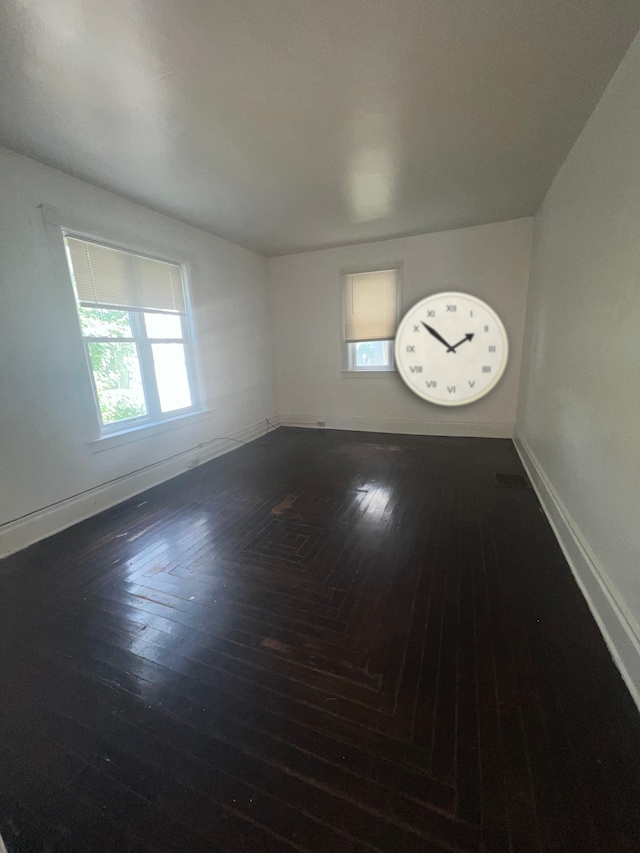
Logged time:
1h52
